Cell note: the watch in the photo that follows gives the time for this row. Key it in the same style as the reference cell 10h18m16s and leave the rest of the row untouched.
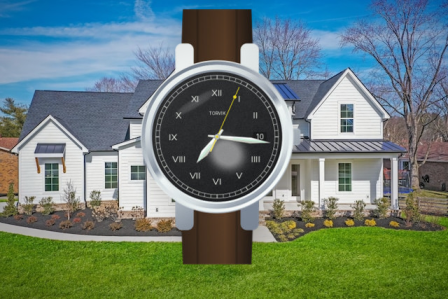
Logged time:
7h16m04s
